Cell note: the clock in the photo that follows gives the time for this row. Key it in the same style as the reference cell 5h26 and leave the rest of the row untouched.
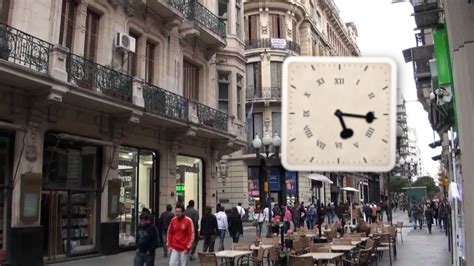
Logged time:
5h16
